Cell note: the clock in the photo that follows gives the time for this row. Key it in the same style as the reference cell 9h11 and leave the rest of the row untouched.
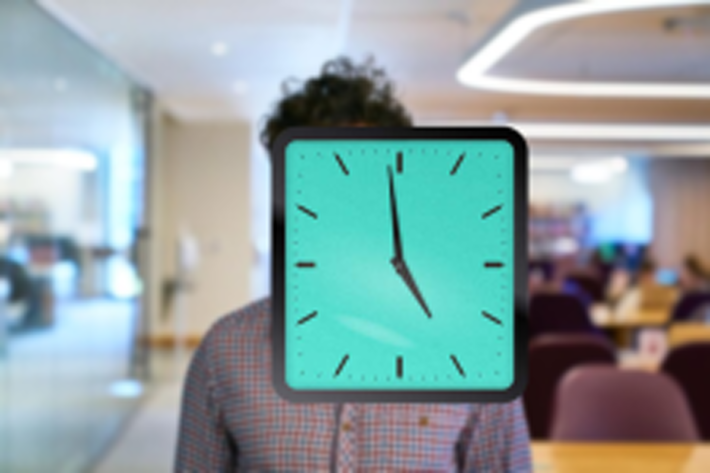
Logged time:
4h59
